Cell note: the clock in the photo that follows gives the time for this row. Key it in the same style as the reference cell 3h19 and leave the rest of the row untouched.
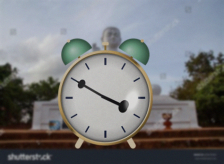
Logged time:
3h50
